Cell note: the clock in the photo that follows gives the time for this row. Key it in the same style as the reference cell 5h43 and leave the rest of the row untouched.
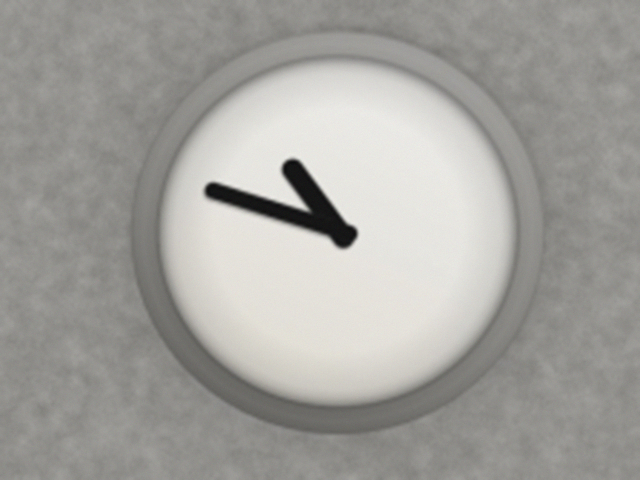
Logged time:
10h48
